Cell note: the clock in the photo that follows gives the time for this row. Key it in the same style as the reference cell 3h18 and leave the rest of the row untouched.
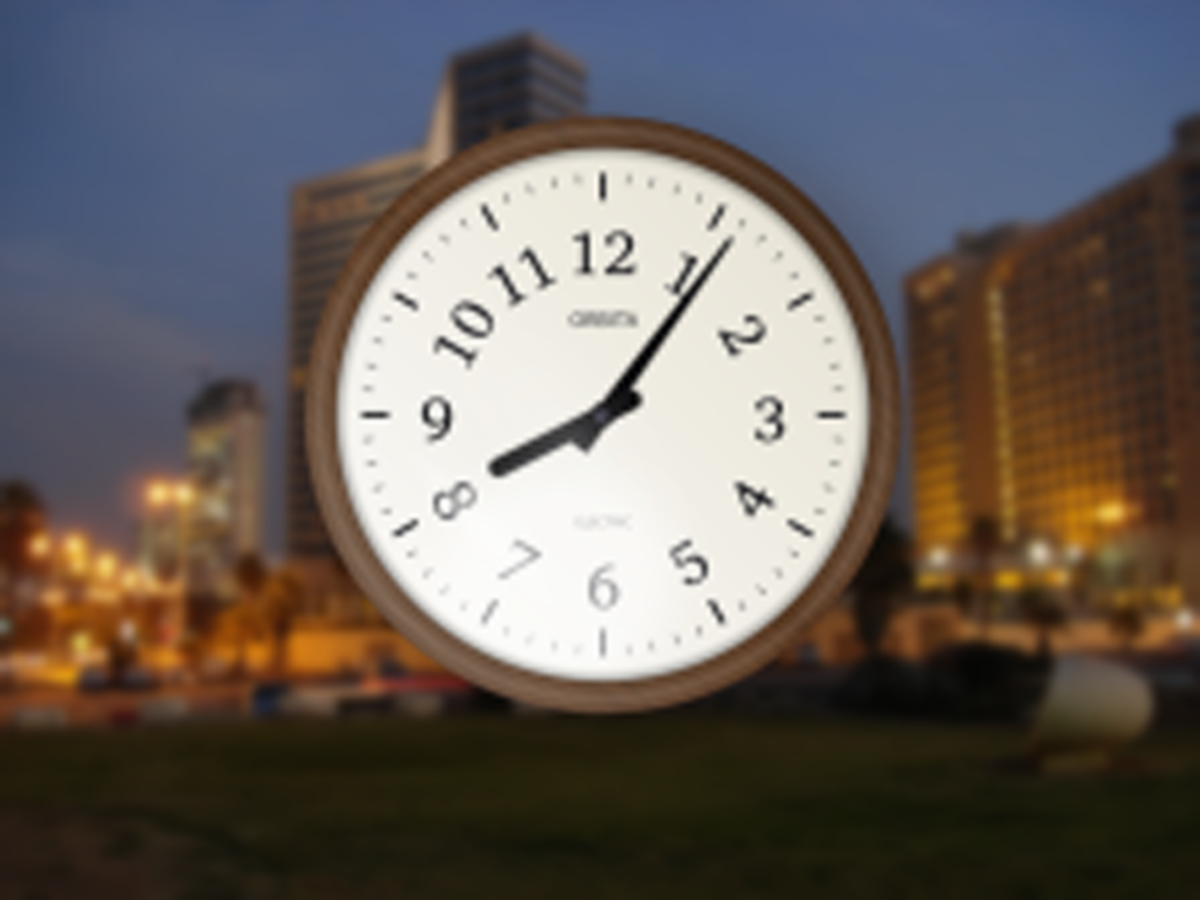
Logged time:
8h06
